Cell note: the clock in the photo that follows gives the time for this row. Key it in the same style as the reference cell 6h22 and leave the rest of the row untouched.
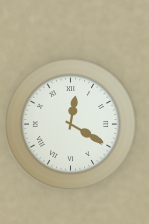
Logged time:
12h20
